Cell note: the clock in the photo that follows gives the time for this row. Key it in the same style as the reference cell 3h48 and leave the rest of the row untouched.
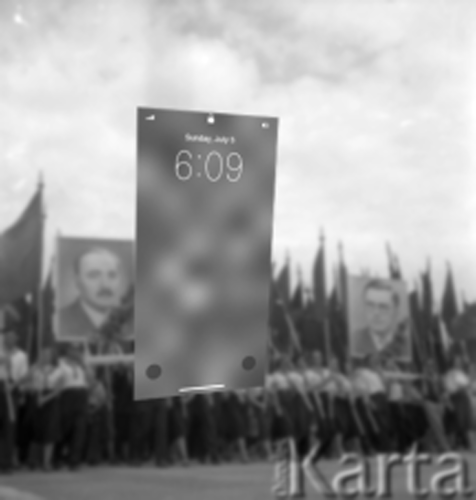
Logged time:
6h09
